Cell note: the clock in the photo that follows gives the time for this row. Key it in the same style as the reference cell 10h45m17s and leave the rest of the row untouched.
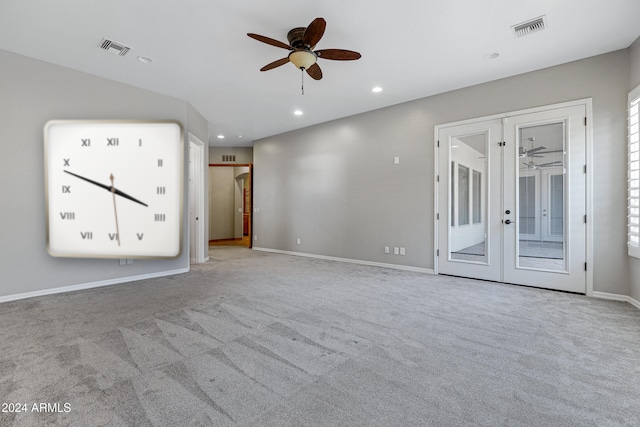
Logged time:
3h48m29s
